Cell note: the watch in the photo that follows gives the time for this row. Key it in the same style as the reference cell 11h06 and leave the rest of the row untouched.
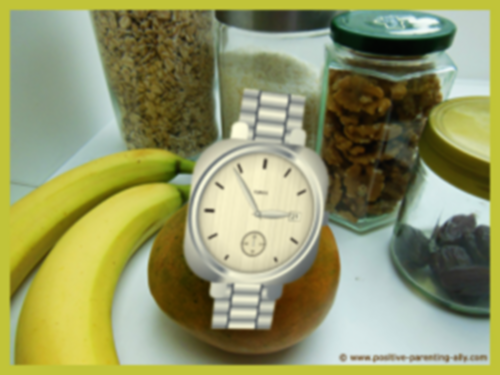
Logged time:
2h54
